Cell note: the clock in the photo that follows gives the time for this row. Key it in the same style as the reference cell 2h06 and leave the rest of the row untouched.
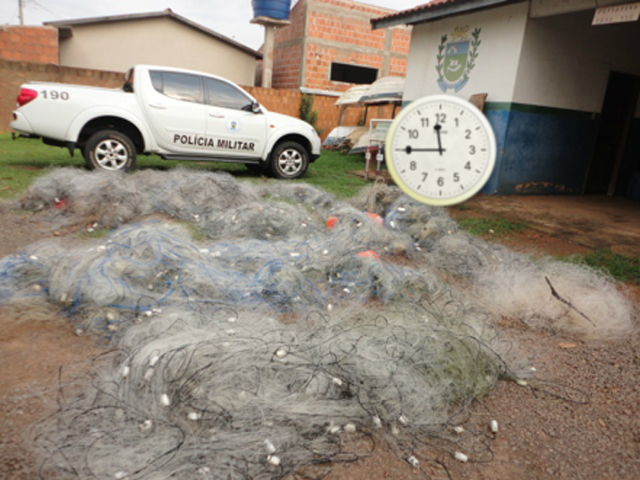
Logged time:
11h45
